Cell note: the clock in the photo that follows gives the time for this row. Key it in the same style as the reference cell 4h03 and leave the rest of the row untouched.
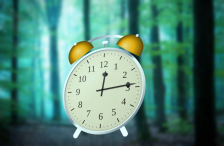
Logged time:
12h14
